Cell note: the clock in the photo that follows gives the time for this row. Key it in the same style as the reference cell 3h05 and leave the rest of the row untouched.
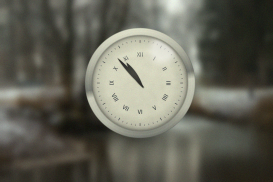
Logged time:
10h53
